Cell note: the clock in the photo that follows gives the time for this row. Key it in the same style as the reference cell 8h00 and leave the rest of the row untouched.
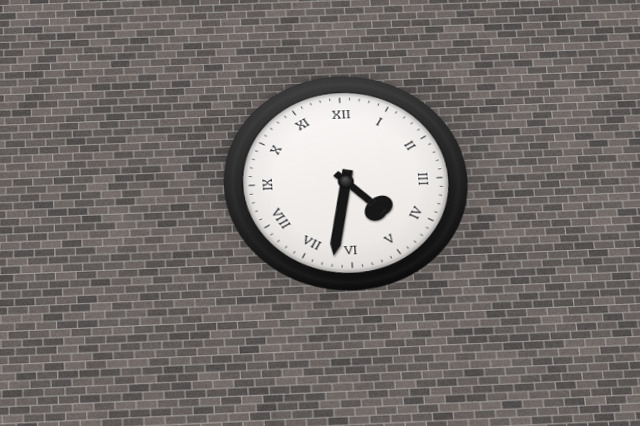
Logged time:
4h32
